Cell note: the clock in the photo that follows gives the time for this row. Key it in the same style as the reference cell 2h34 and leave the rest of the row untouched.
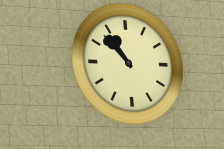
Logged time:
10h53
